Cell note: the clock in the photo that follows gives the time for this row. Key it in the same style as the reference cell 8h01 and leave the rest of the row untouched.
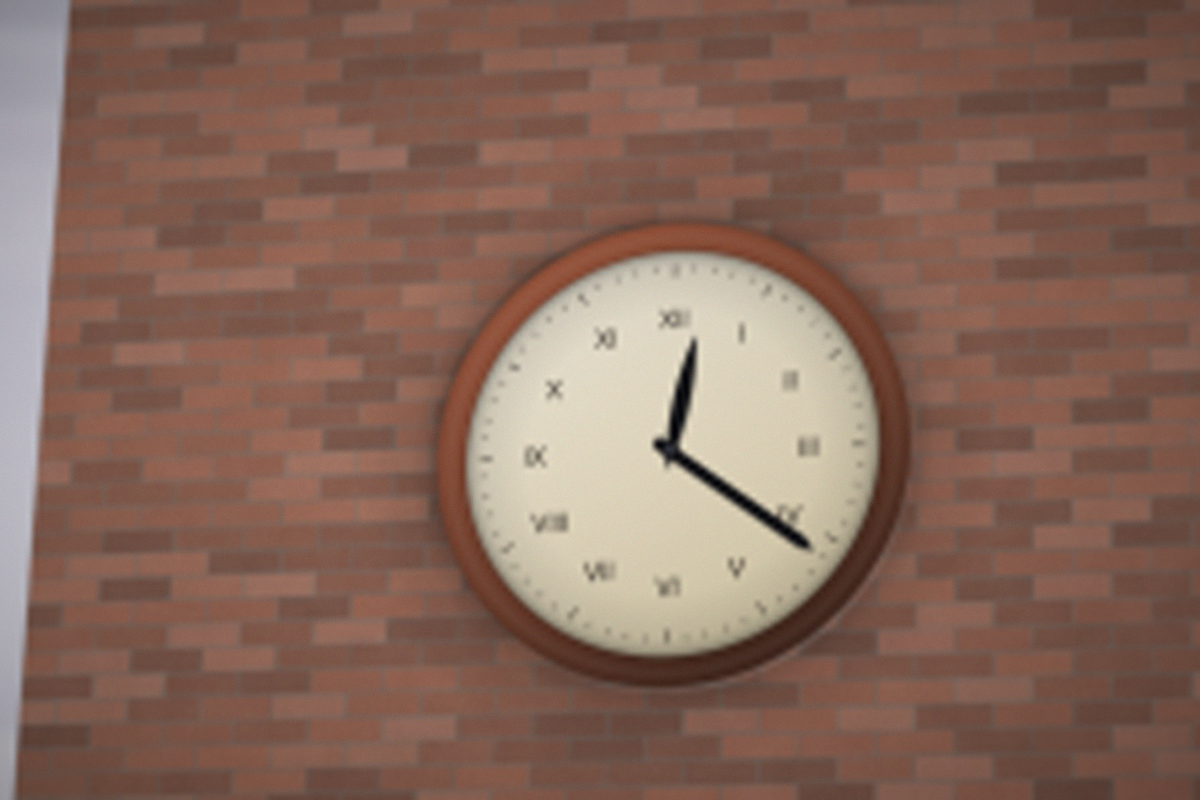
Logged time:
12h21
